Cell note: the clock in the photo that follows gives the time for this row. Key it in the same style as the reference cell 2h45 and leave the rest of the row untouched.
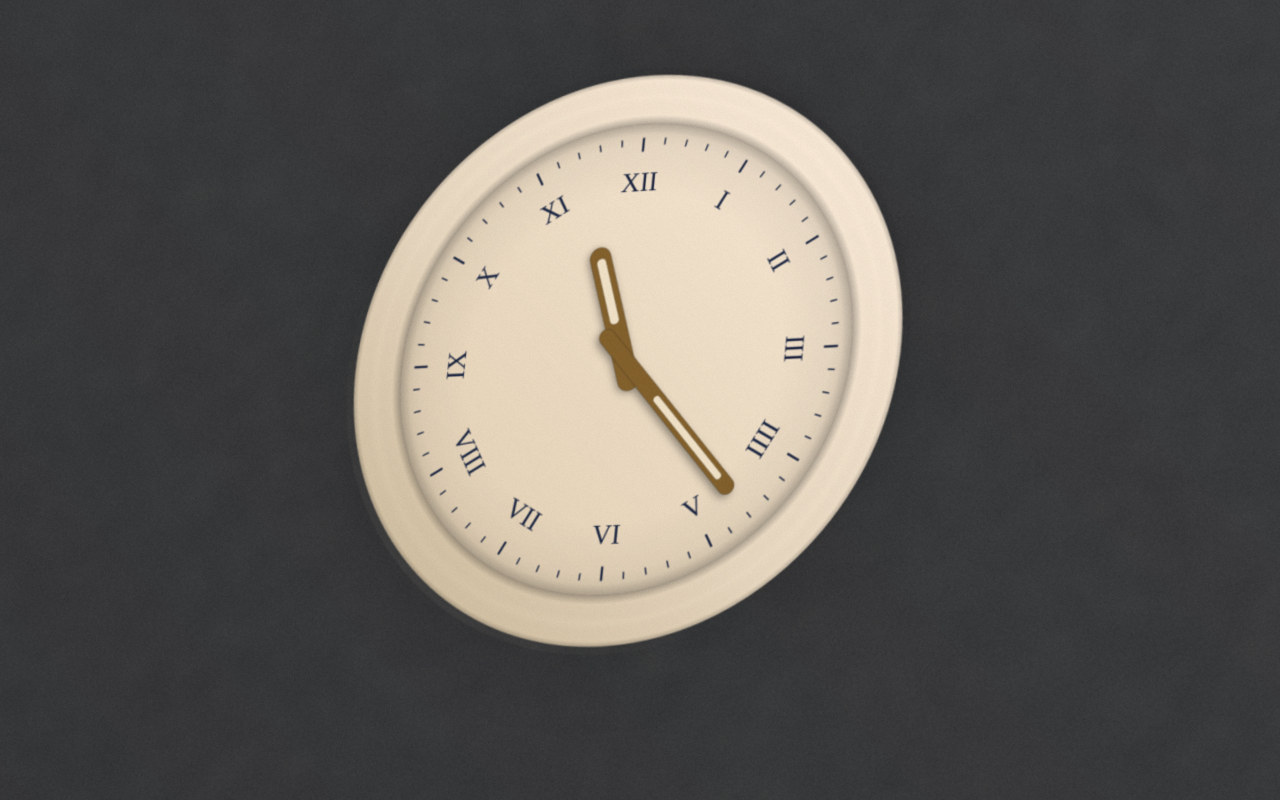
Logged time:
11h23
